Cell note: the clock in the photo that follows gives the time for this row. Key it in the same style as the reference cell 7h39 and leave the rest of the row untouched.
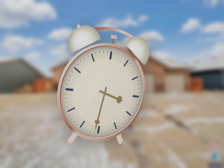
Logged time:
3h31
